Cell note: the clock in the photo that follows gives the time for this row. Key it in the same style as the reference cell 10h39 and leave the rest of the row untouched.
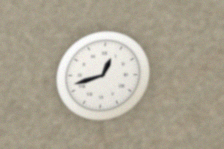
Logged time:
12h42
